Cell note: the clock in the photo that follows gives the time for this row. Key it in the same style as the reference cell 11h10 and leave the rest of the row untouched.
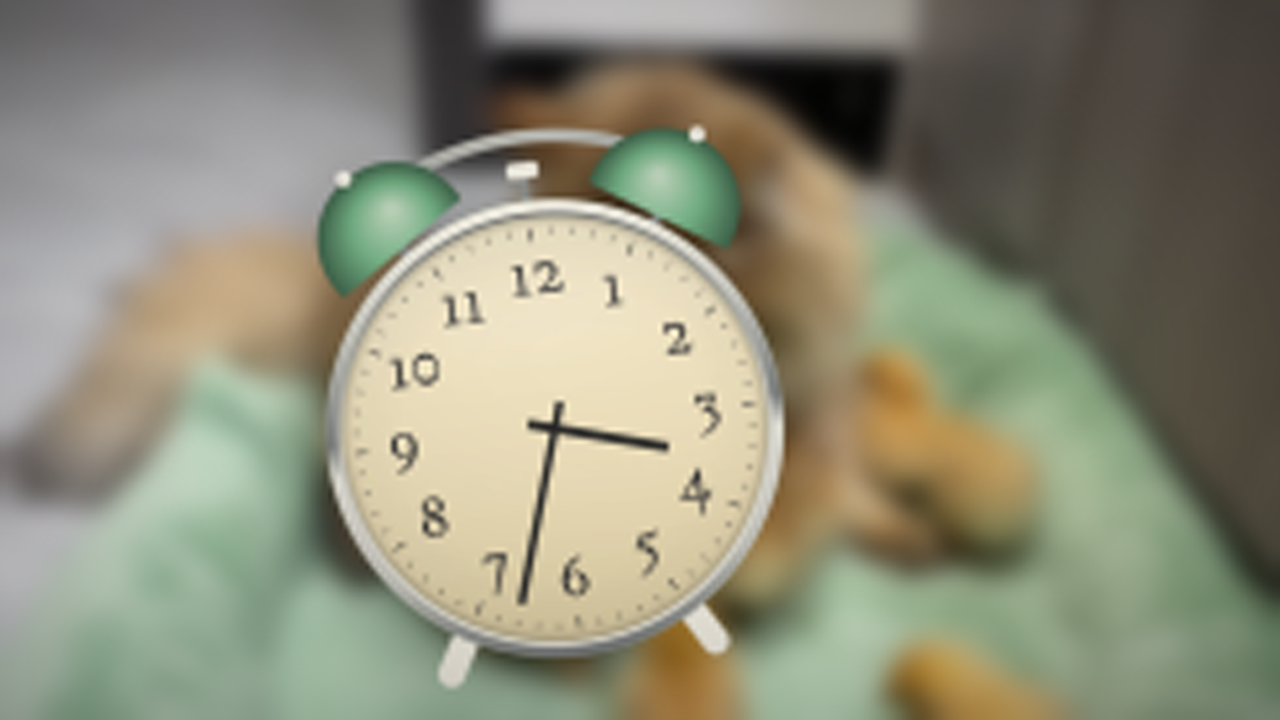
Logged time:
3h33
